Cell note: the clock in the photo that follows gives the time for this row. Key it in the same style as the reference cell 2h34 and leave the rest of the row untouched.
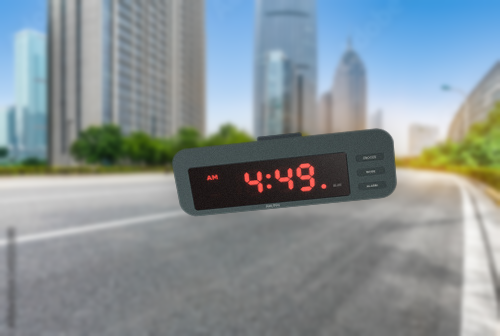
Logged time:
4h49
